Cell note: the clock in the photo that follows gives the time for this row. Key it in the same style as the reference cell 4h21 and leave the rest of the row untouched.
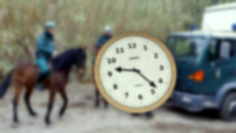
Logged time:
9h23
